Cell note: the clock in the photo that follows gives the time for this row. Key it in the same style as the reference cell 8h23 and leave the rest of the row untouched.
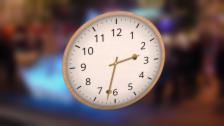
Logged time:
2h32
